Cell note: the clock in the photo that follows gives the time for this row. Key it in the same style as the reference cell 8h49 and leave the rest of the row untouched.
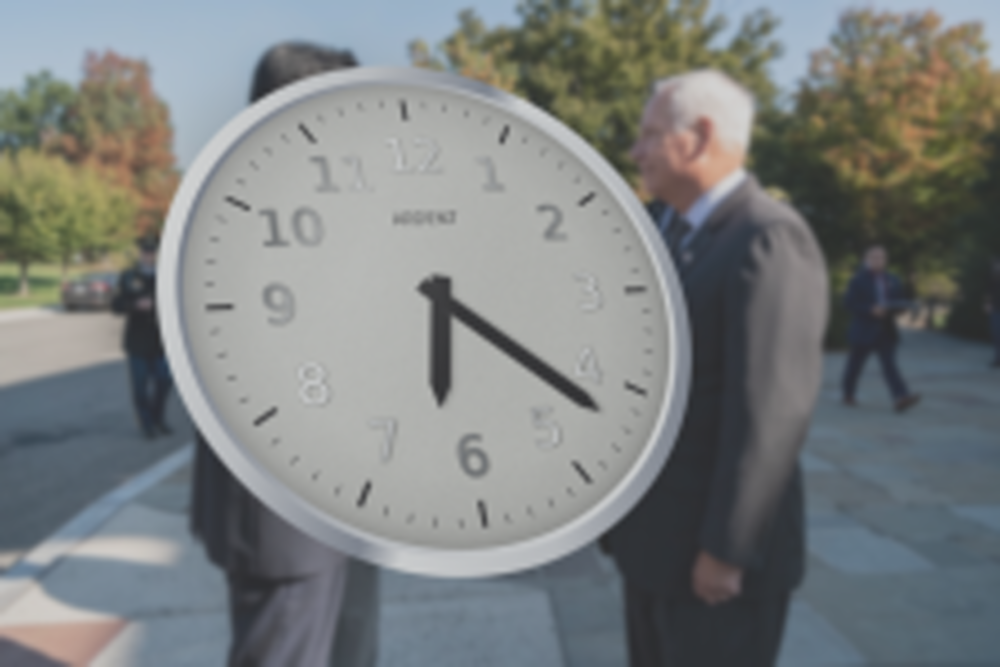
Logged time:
6h22
